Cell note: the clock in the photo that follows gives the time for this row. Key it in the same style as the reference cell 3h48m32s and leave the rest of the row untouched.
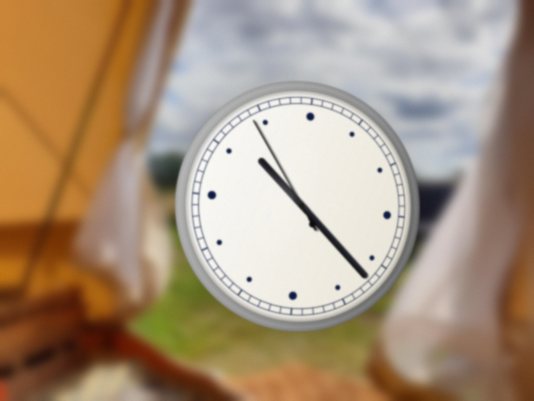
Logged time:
10h21m54s
